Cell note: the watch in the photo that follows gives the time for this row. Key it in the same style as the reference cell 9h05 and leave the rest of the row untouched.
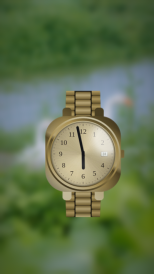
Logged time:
5h58
